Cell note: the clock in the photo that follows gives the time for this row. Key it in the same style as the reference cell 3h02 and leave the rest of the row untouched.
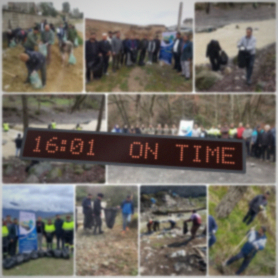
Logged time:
16h01
